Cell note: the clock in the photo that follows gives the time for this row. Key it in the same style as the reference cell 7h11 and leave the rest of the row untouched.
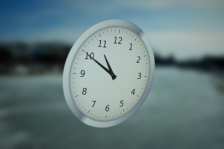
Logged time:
10h50
